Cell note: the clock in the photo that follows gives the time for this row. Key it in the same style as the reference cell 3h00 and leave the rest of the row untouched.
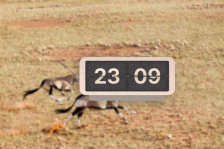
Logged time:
23h09
